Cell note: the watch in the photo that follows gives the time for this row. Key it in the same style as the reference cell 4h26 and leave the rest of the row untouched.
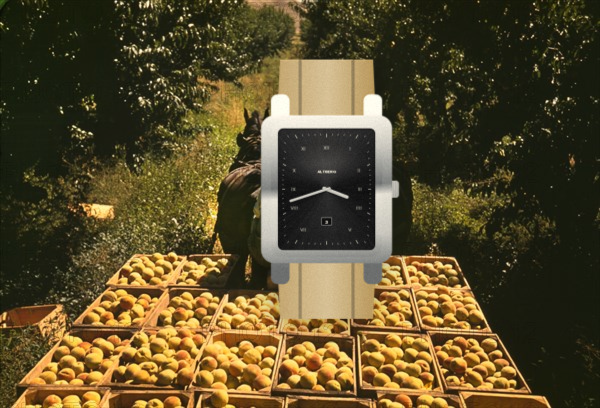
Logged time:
3h42
